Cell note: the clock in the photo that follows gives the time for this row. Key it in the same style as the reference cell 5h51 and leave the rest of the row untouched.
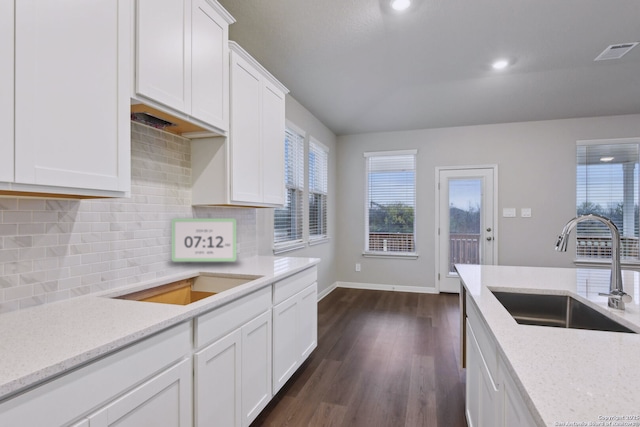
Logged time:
7h12
